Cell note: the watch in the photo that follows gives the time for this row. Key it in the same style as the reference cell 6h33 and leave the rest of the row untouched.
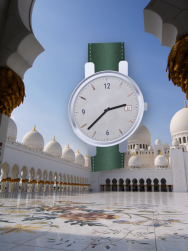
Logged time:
2h38
